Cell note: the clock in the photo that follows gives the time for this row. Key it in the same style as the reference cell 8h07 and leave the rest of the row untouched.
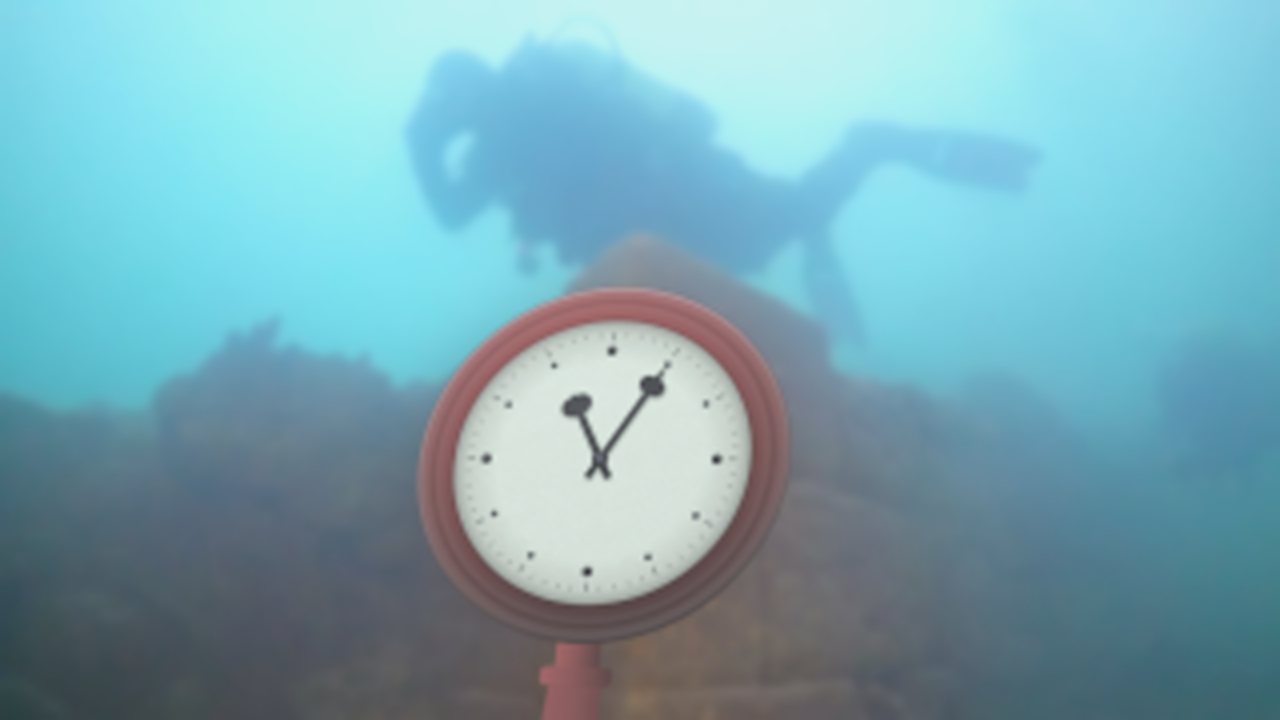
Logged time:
11h05
